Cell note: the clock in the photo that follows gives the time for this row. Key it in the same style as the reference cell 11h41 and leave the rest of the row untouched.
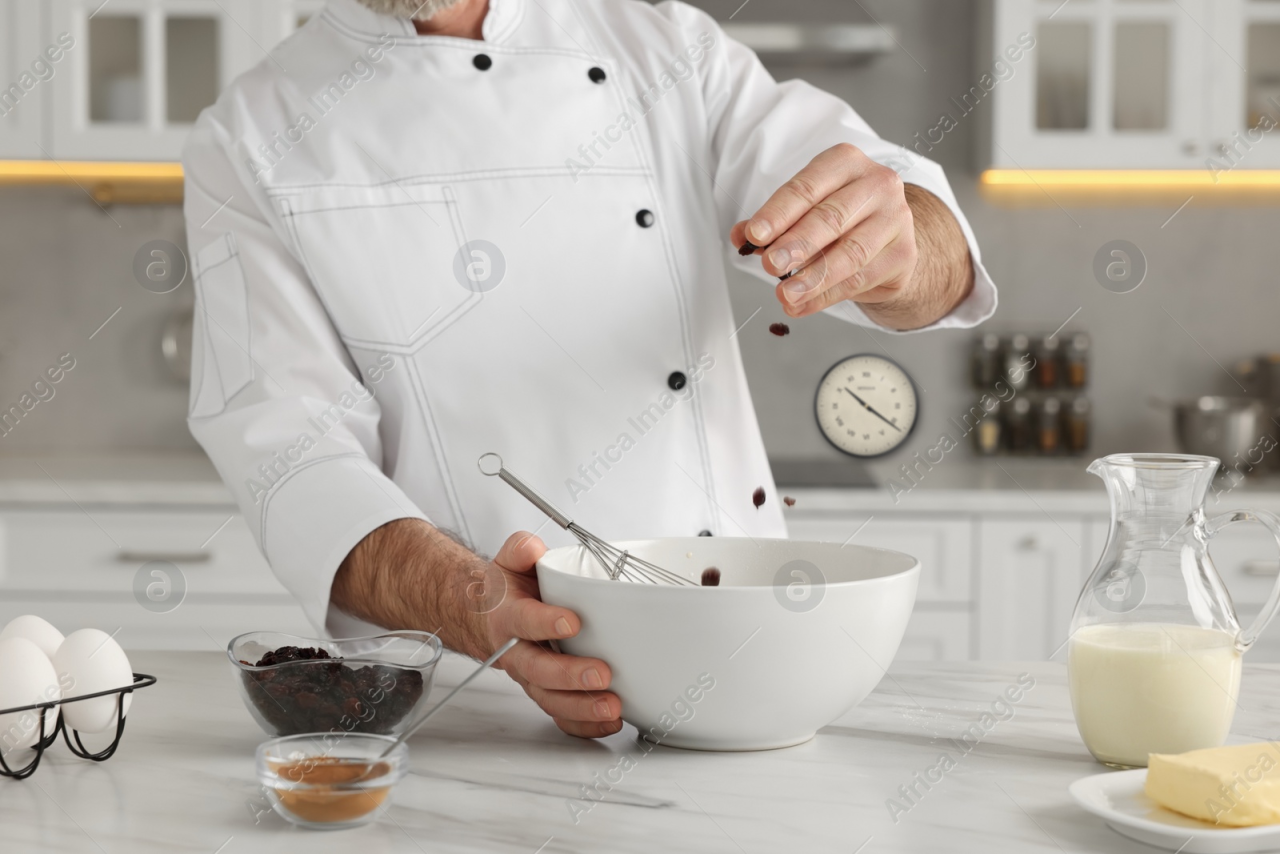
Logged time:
10h21
